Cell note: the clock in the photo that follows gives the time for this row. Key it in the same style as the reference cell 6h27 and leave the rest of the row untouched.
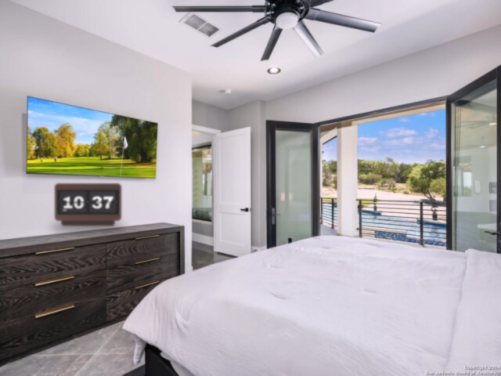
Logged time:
10h37
